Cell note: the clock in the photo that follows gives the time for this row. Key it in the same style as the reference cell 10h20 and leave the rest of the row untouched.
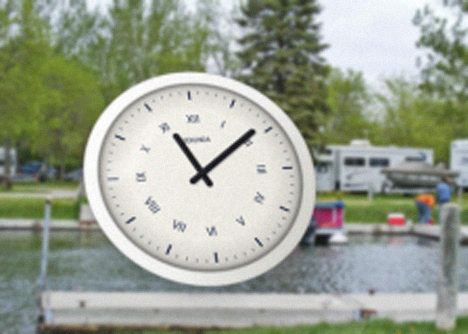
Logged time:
11h09
